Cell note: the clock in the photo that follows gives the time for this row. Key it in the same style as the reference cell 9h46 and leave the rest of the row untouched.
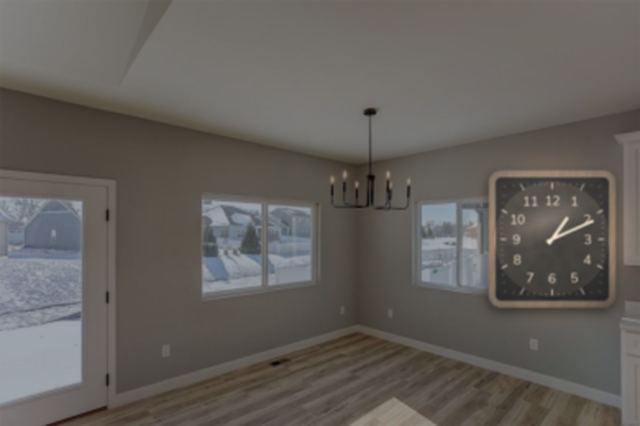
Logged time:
1h11
